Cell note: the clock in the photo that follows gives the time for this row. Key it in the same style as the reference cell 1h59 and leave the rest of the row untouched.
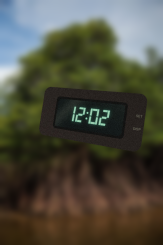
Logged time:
12h02
